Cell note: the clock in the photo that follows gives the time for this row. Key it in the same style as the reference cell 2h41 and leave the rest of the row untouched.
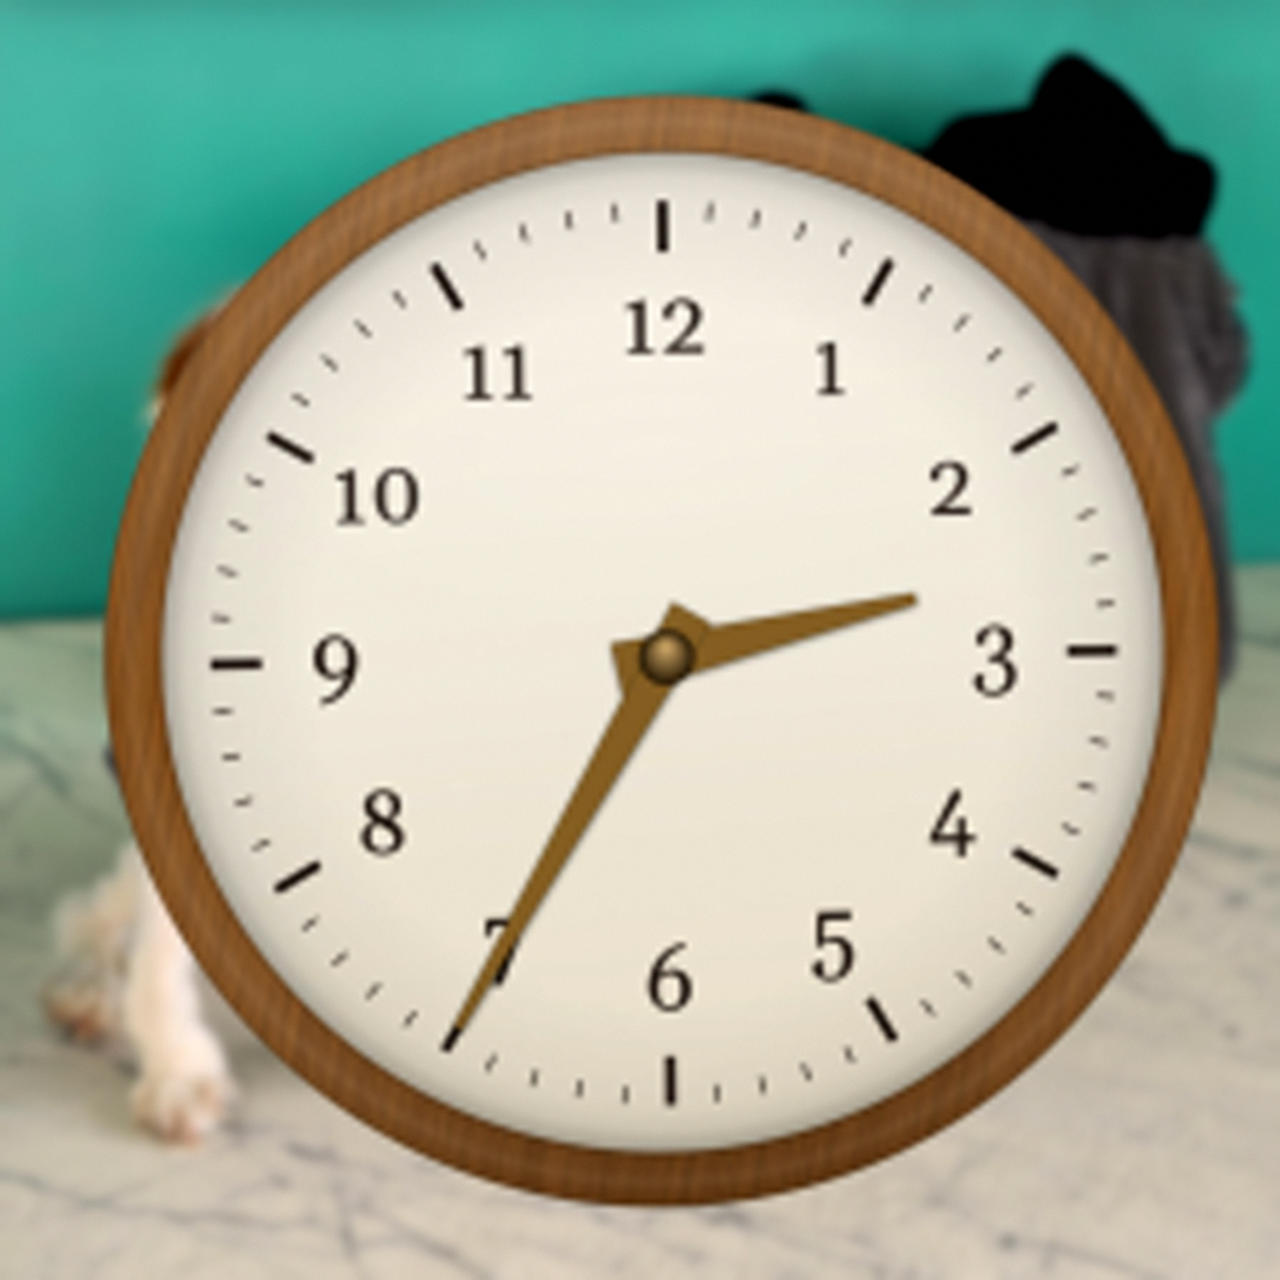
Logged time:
2h35
